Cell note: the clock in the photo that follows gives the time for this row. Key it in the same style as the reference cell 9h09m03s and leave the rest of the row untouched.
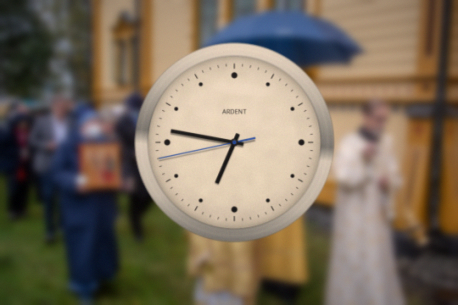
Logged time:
6h46m43s
